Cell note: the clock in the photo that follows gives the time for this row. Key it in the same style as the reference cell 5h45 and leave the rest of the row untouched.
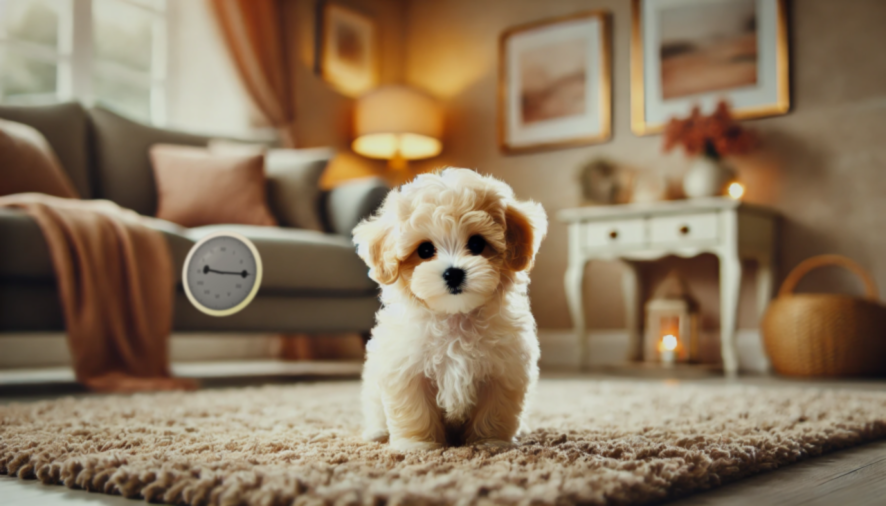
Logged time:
9h15
